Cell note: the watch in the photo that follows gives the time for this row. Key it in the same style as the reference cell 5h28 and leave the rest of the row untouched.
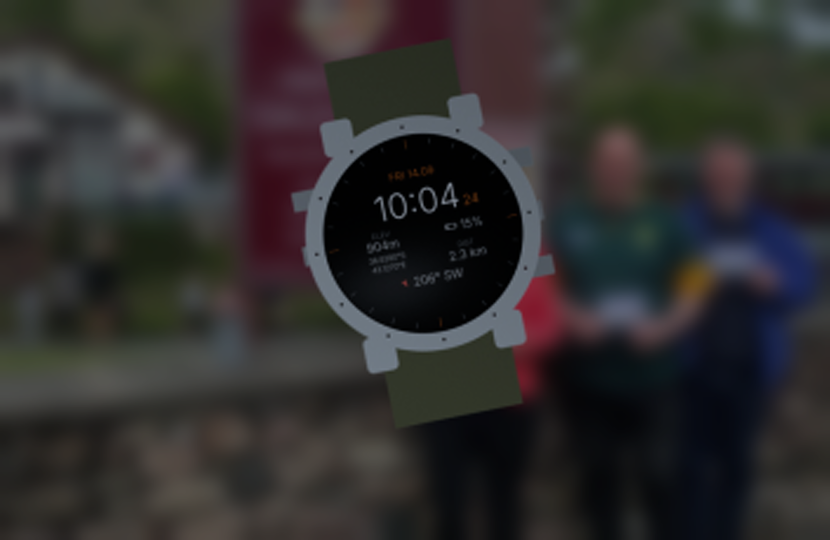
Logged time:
10h04
